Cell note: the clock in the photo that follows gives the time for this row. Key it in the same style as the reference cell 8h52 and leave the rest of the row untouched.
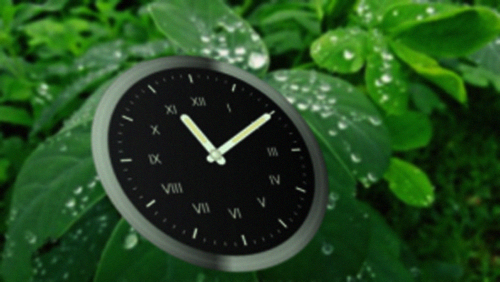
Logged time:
11h10
